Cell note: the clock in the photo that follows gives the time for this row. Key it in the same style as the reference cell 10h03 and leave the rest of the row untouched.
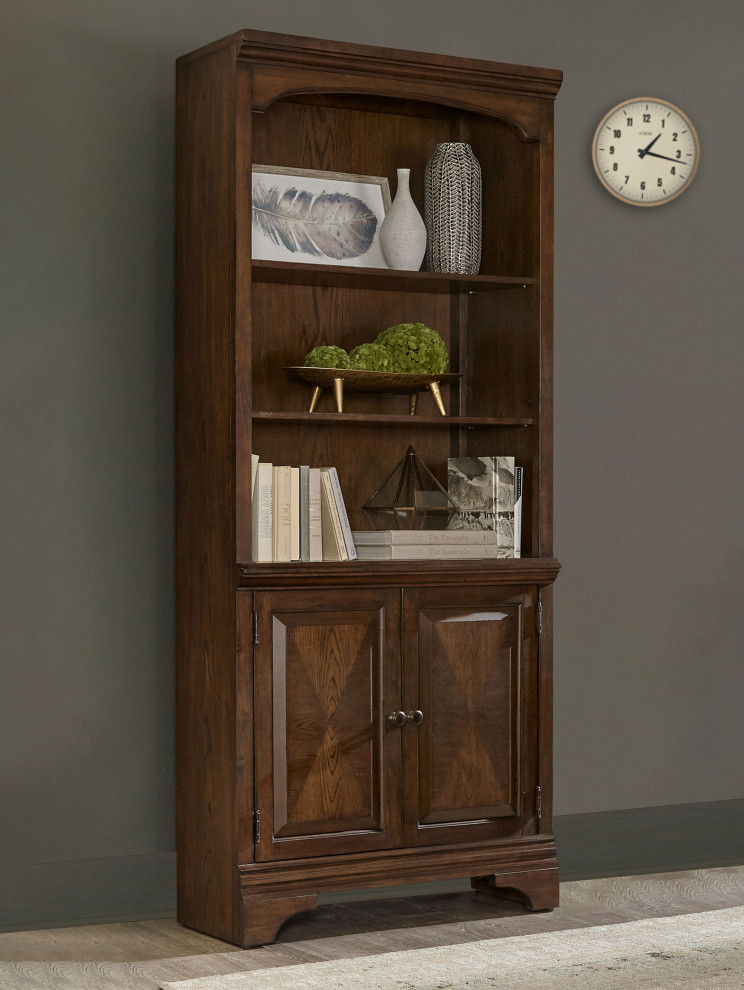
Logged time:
1h17
